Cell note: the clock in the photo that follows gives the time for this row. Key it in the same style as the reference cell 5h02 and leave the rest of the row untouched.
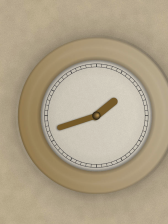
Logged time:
1h42
